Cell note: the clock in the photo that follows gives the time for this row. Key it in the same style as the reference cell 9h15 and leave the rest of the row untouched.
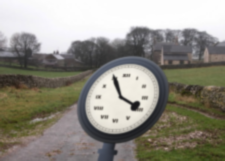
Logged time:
3h55
